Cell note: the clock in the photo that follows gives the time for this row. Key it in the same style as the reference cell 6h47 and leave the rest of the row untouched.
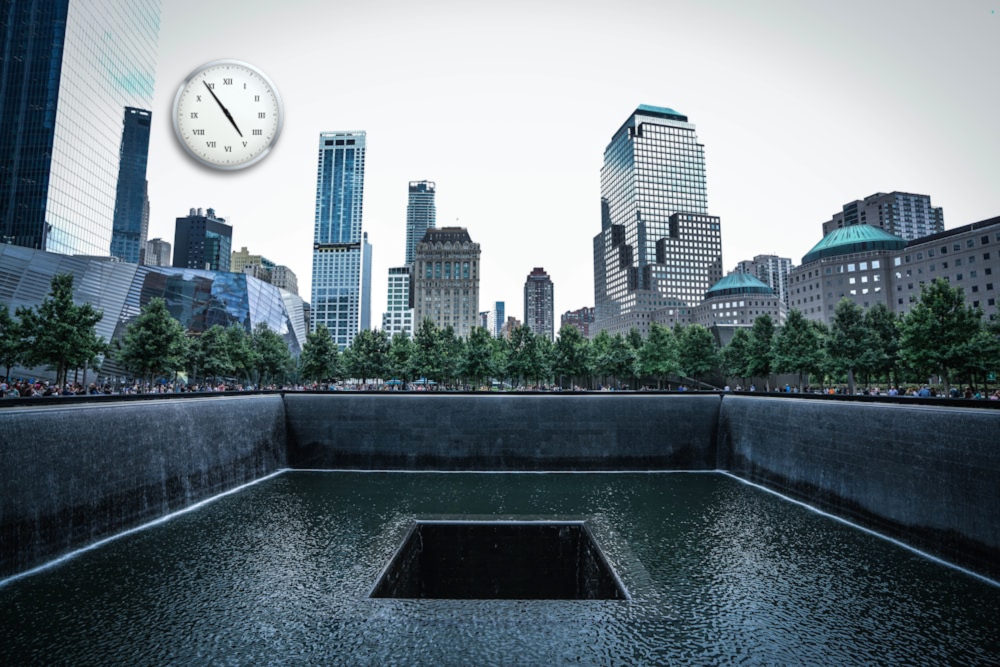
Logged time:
4h54
